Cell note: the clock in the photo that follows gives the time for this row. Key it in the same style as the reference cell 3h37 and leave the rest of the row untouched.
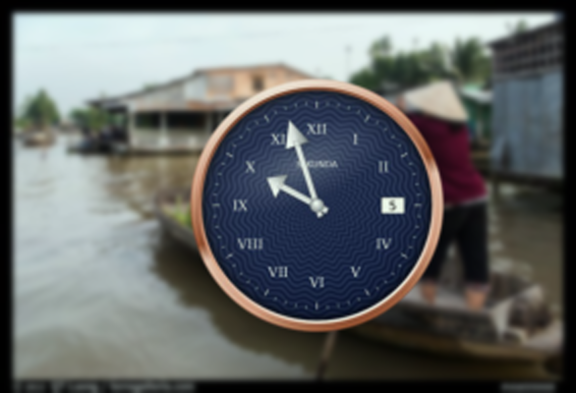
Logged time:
9h57
